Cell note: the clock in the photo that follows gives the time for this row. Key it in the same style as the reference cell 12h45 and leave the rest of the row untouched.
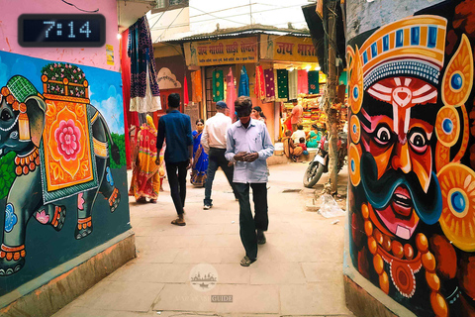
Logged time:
7h14
